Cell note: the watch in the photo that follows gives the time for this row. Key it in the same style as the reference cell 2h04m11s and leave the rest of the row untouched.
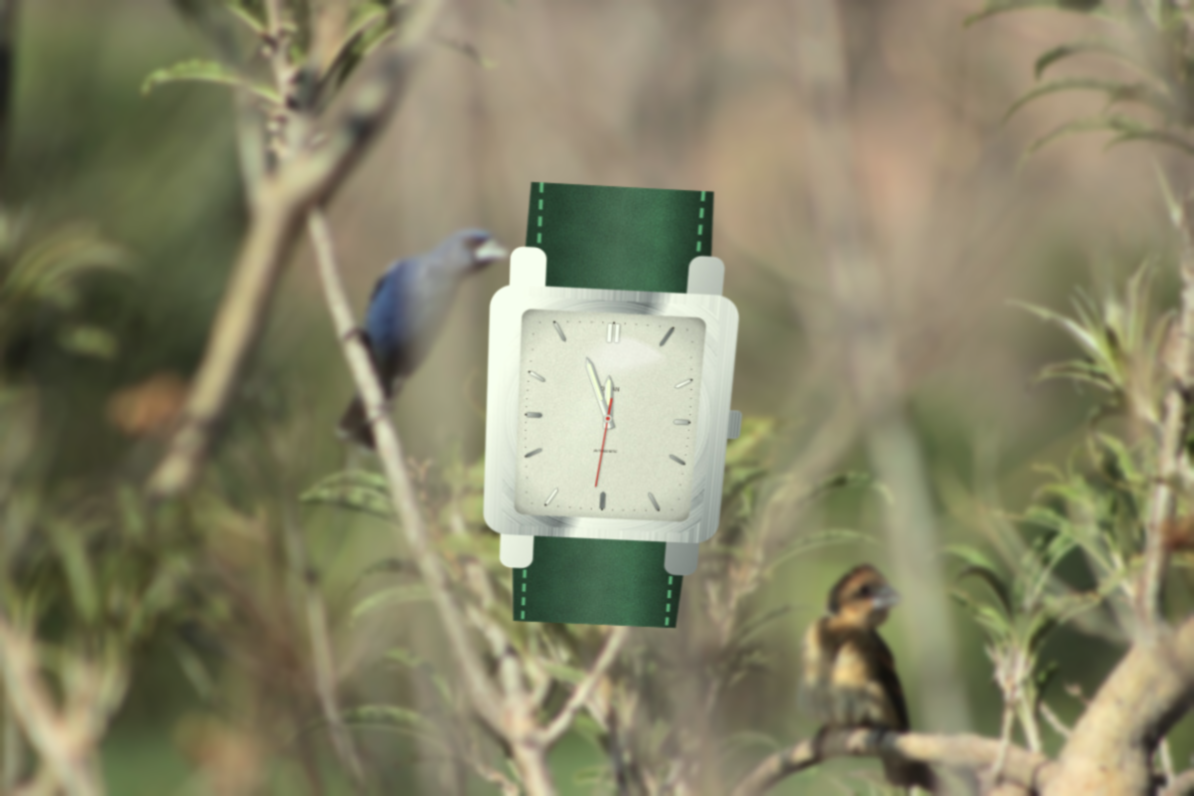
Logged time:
11h56m31s
